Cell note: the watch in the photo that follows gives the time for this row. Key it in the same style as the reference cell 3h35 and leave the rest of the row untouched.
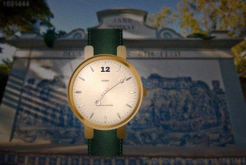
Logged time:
7h09
